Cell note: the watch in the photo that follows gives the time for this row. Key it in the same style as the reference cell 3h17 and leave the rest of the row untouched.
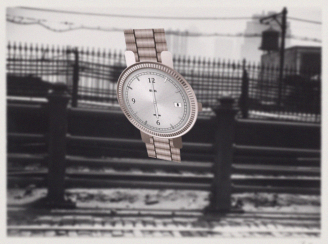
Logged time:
6h00
